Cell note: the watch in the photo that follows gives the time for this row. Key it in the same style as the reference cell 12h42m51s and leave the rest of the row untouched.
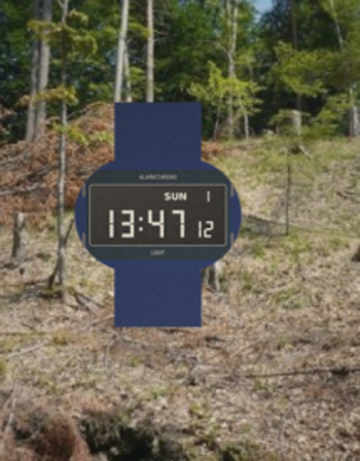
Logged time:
13h47m12s
